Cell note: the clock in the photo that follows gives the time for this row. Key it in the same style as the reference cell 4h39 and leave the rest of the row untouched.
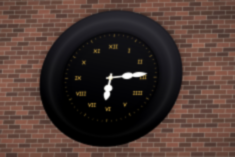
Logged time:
6h14
